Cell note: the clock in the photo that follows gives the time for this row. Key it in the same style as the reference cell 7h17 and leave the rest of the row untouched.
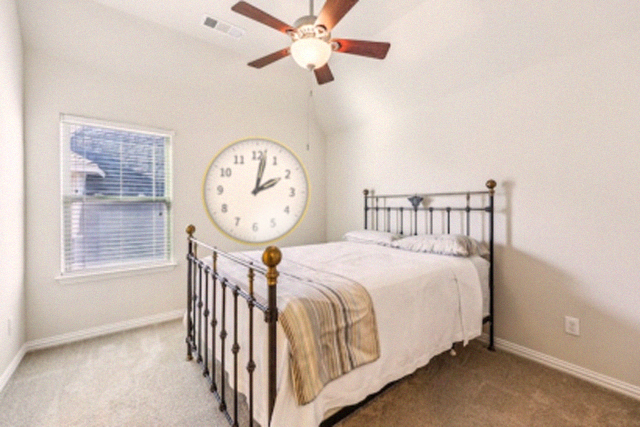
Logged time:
2h02
